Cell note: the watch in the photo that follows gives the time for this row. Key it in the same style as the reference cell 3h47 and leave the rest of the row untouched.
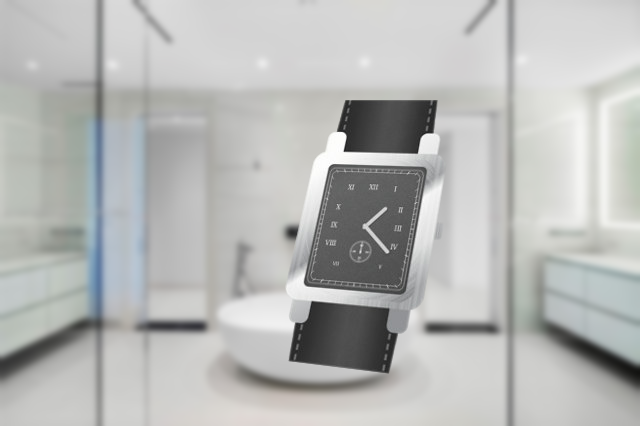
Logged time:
1h22
